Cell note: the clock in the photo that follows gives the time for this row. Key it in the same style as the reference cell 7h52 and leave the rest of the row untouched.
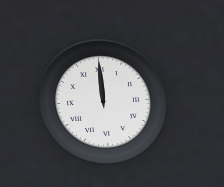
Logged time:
12h00
